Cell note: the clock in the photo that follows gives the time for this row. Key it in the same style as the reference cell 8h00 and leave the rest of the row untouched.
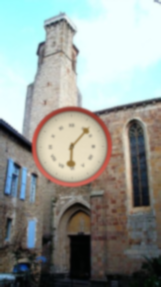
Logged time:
6h07
